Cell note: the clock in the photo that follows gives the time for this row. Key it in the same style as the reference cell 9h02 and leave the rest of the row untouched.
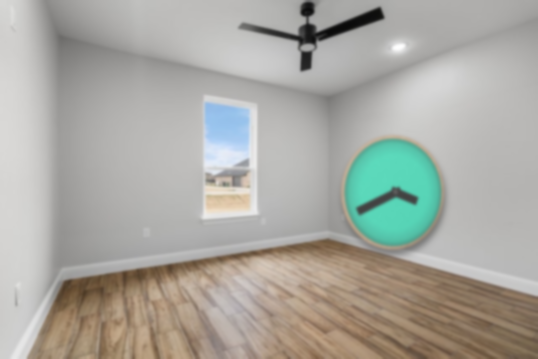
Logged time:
3h41
